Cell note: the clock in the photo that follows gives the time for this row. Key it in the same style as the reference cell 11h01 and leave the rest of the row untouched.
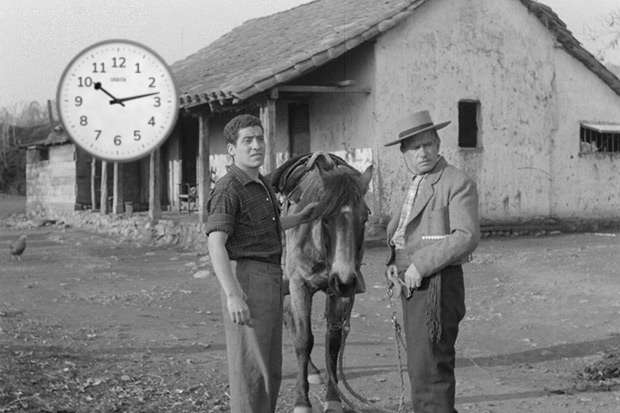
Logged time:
10h13
